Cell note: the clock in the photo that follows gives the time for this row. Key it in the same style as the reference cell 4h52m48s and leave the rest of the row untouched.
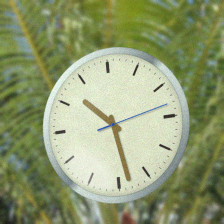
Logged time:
10h28m13s
